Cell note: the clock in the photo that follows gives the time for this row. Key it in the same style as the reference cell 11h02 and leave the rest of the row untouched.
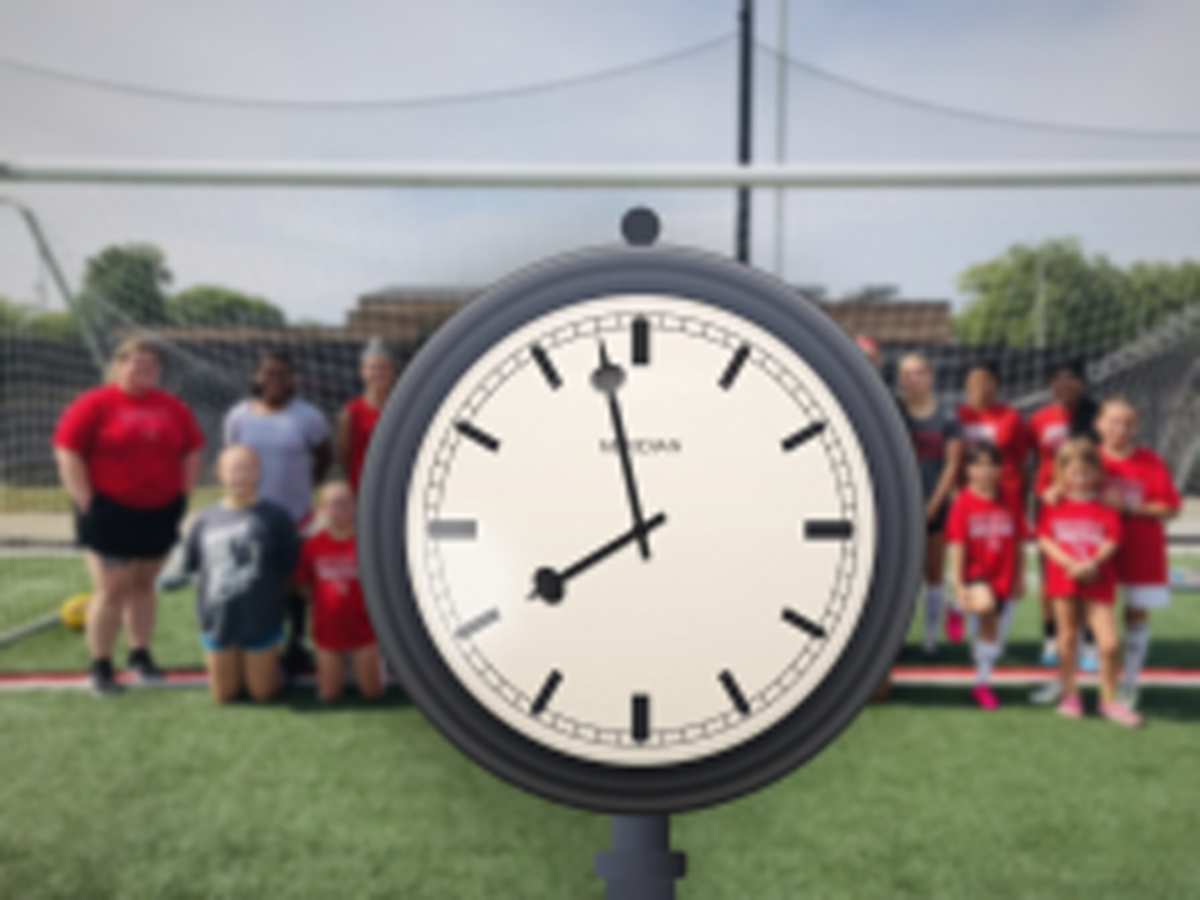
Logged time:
7h58
